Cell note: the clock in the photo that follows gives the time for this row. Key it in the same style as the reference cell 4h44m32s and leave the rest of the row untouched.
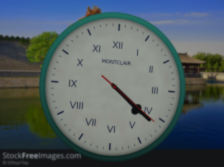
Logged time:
4h21m21s
